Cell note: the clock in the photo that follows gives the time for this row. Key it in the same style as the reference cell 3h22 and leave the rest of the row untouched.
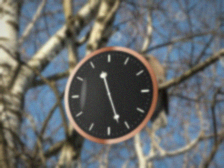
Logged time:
11h27
